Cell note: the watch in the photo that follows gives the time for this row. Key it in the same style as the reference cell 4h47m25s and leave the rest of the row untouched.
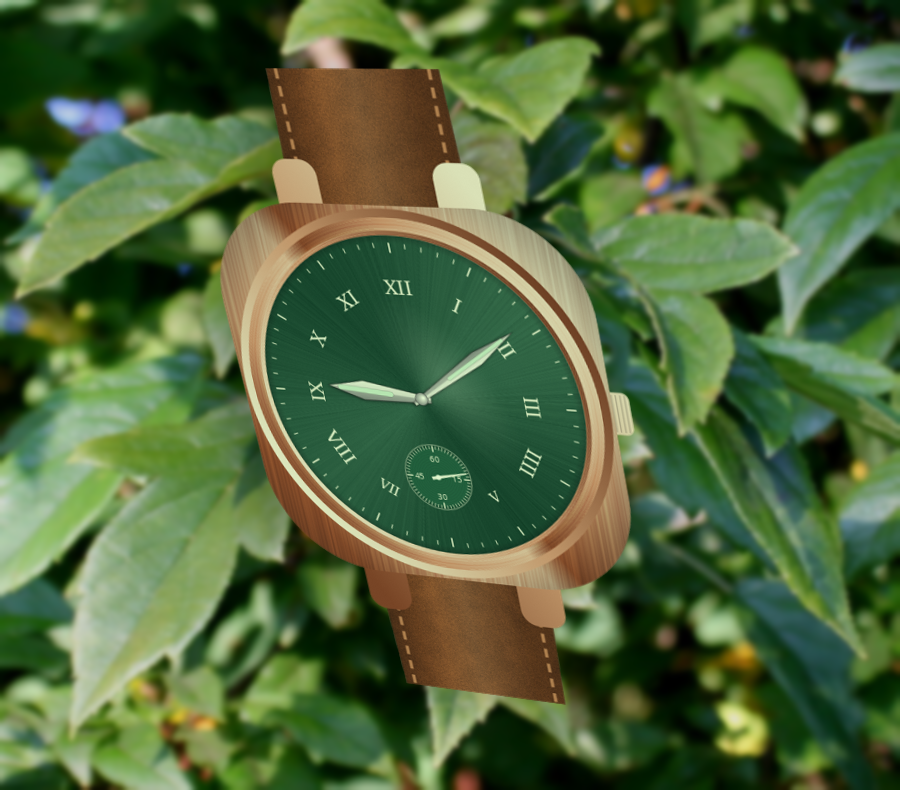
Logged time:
9h09m13s
